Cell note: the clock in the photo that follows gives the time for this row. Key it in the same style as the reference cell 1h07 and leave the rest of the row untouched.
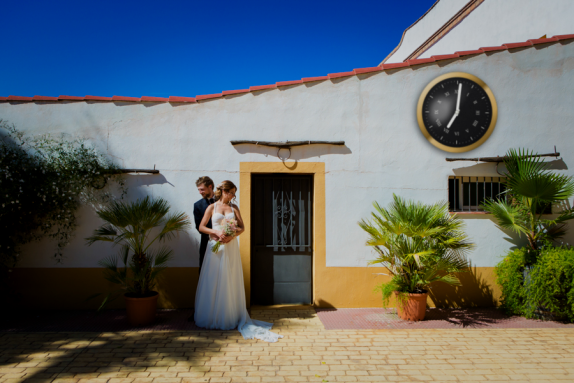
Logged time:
7h01
